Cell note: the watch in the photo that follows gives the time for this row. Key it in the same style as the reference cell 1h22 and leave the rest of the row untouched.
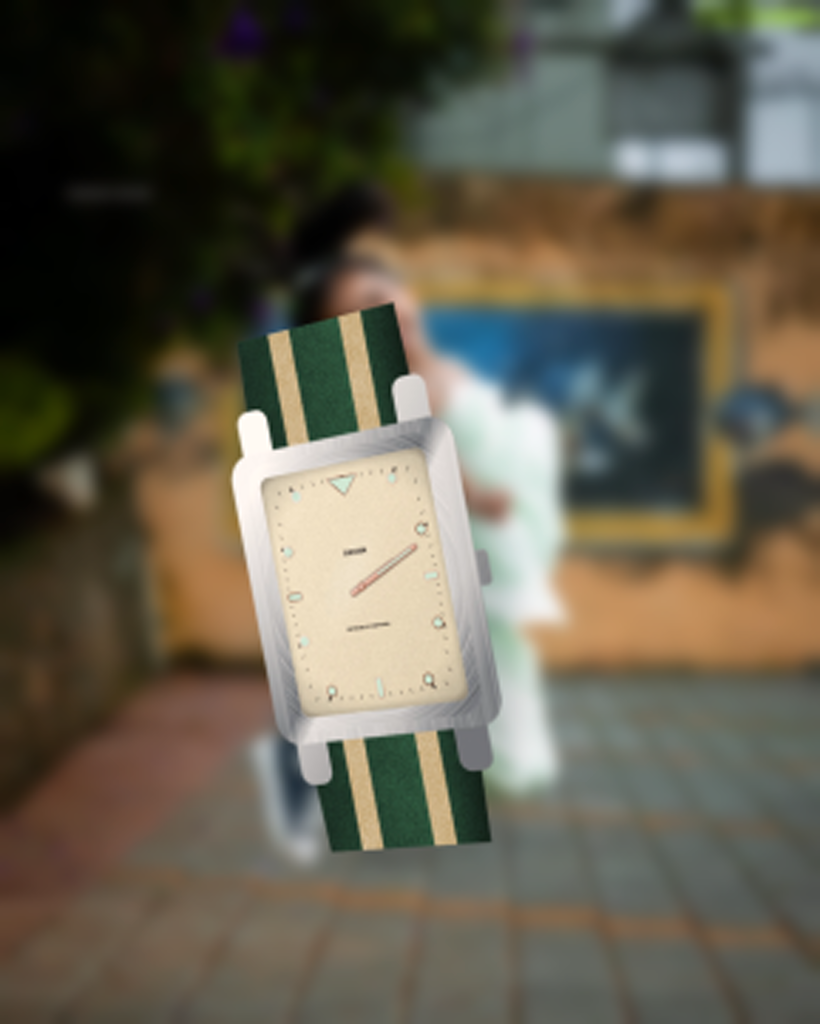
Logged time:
2h11
